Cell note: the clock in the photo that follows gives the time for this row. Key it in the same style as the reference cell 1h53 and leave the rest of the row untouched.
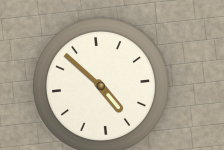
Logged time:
4h53
